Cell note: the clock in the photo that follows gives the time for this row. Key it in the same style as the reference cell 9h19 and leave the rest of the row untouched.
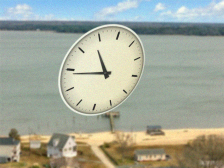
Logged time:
10h44
